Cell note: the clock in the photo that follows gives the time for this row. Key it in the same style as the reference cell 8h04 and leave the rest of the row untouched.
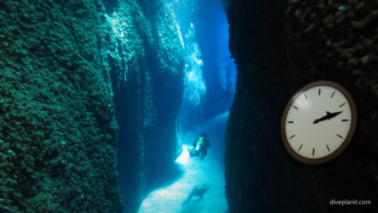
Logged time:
2h12
